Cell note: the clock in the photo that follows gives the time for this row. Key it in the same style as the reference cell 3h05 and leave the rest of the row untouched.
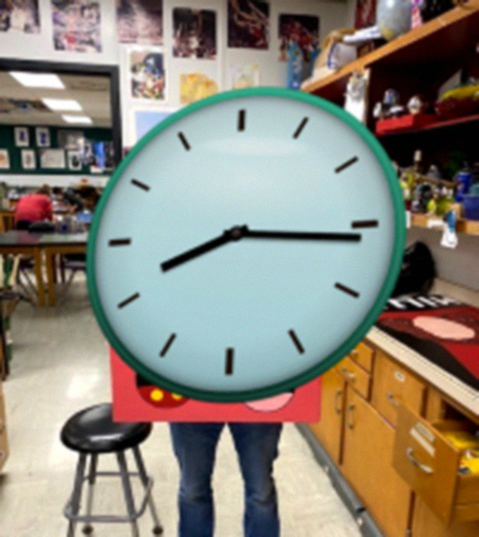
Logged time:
8h16
